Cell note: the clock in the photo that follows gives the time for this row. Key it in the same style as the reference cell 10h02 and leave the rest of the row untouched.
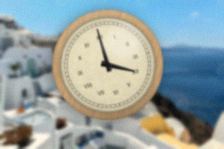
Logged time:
4h00
